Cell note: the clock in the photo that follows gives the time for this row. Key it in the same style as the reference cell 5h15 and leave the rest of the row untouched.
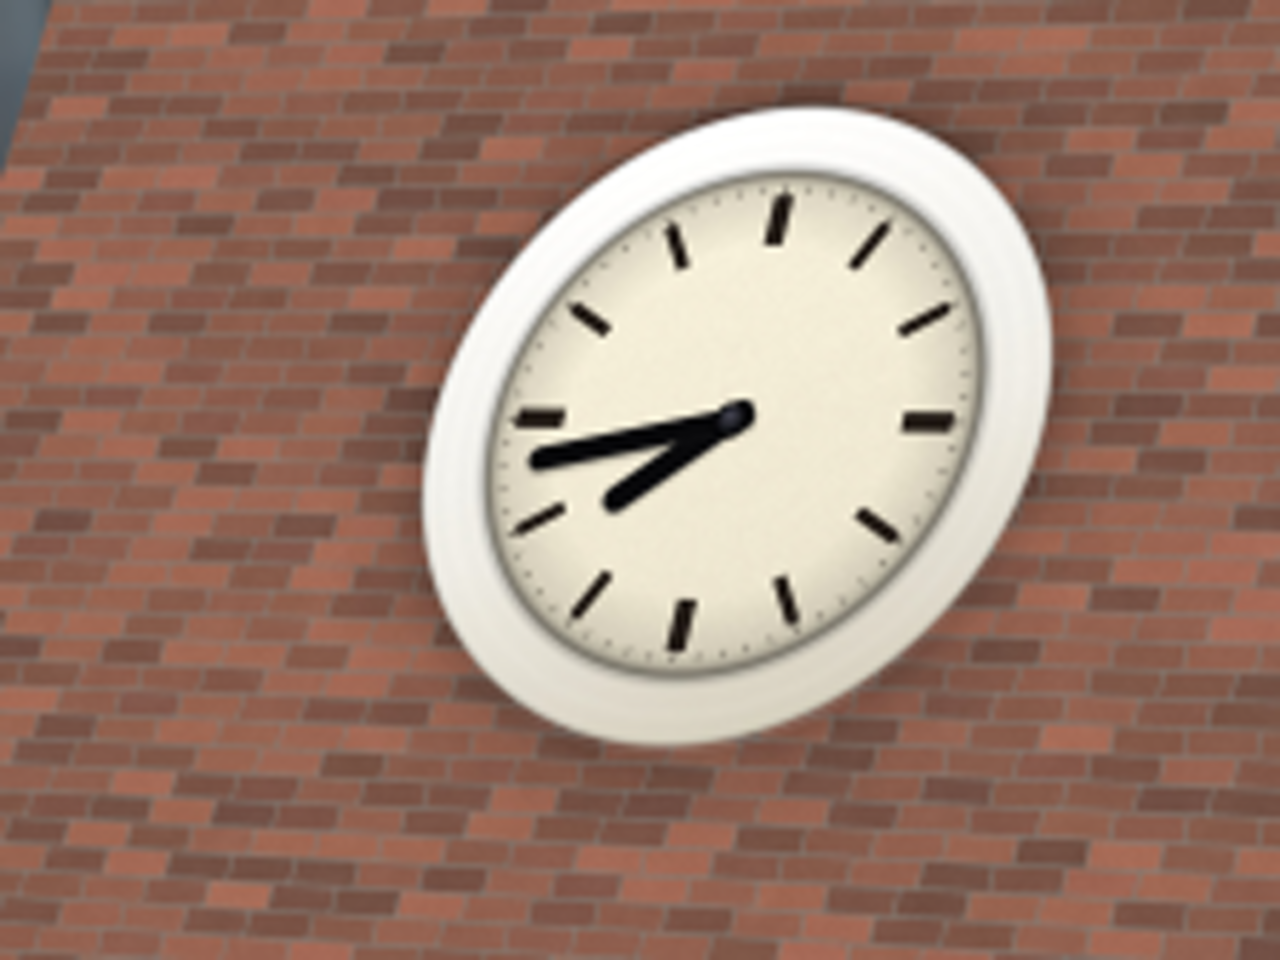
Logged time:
7h43
